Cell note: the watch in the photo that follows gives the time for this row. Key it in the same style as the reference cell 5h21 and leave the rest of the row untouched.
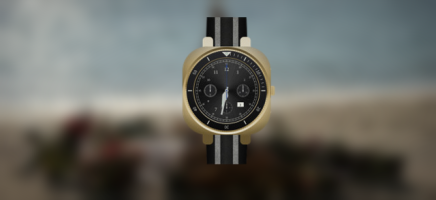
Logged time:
6h32
